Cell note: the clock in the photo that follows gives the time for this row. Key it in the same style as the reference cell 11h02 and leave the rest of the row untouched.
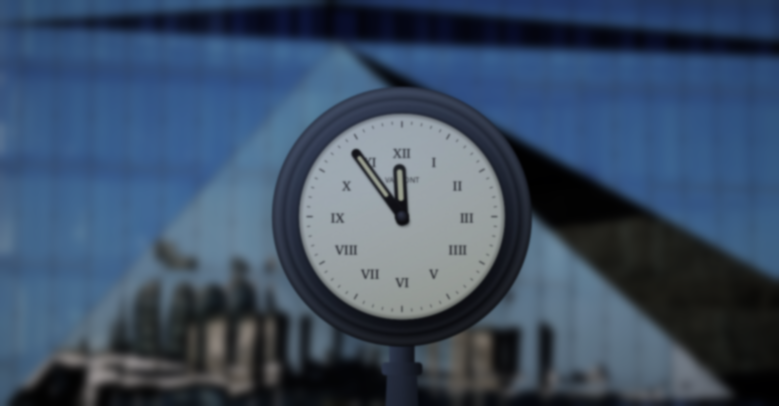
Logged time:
11h54
